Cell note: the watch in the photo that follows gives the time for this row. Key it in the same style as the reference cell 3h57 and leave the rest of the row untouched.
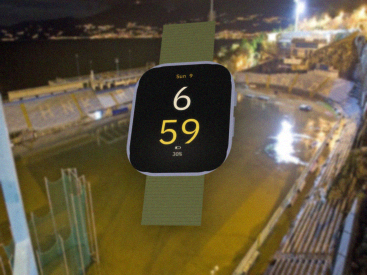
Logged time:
6h59
